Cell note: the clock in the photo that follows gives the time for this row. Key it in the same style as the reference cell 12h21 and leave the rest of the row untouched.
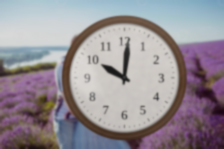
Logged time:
10h01
